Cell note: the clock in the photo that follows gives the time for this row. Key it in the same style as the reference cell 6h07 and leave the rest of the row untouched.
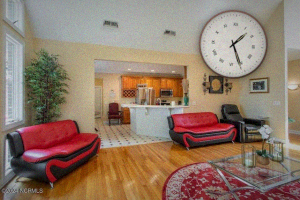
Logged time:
1h26
